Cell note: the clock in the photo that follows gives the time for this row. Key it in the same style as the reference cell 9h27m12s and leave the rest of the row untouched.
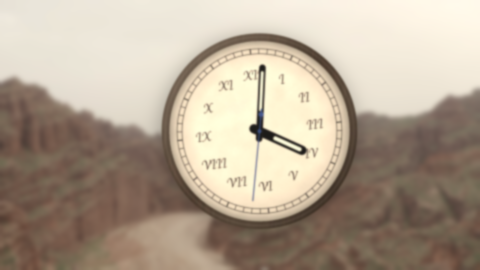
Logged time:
4h01m32s
